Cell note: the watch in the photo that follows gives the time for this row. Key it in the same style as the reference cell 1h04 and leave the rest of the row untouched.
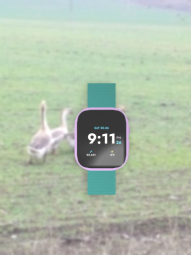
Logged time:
9h11
